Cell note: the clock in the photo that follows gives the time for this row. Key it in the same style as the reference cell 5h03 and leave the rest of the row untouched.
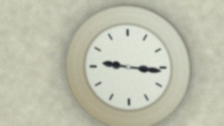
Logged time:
9h16
